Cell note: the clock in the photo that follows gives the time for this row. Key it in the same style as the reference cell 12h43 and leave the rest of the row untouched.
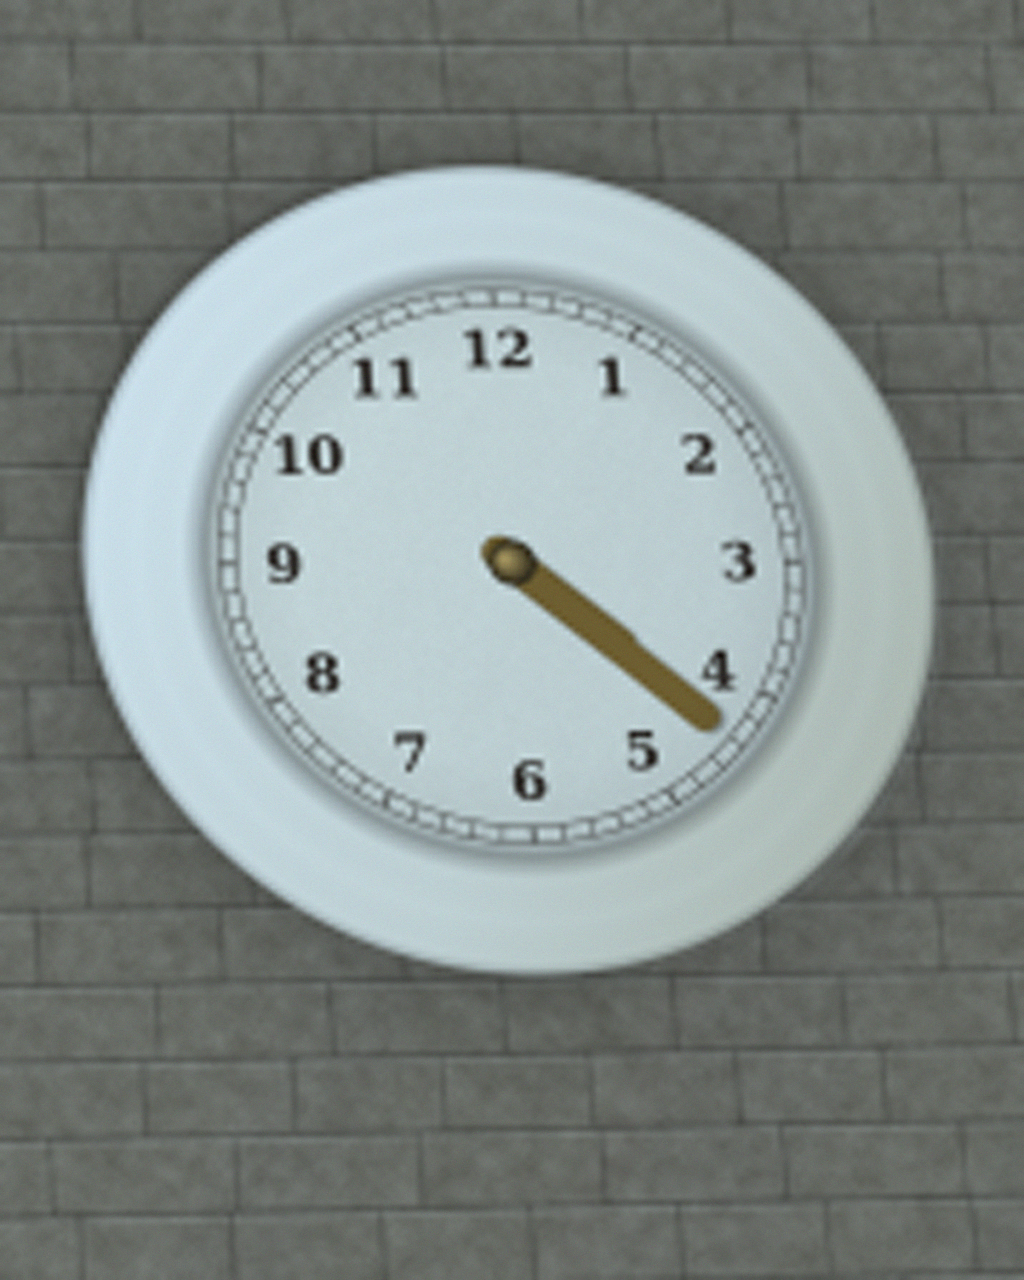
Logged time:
4h22
